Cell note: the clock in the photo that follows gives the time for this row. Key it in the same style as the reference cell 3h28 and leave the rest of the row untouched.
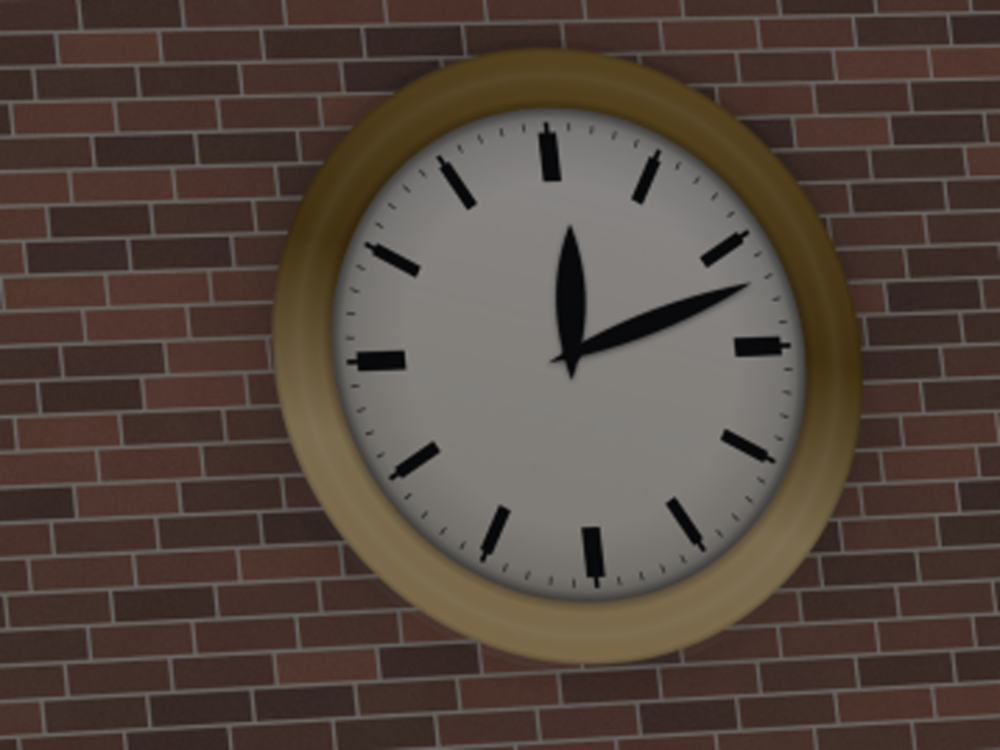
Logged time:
12h12
